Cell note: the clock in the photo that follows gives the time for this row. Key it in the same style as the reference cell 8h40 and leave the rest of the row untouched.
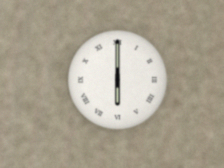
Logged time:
6h00
